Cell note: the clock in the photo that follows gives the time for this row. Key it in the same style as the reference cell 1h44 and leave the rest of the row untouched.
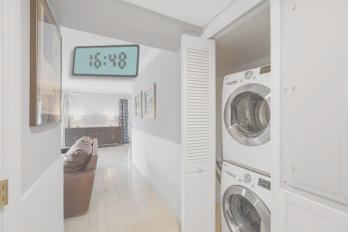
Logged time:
16h48
